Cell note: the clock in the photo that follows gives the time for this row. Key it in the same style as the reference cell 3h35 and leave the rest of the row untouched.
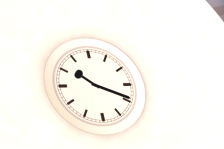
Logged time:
10h19
